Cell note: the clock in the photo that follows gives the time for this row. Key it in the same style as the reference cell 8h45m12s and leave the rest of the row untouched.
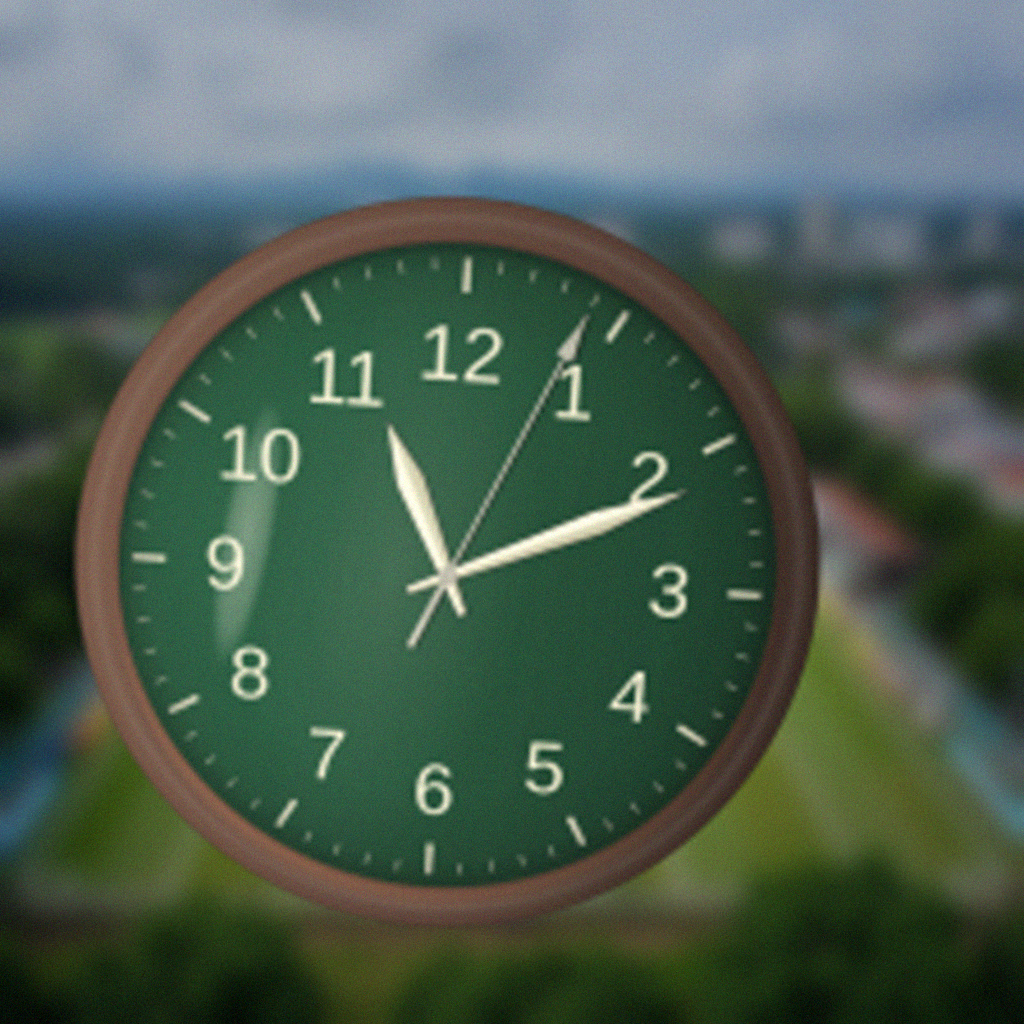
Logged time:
11h11m04s
